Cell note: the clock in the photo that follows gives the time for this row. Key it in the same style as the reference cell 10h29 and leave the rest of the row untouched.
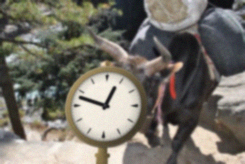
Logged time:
12h48
